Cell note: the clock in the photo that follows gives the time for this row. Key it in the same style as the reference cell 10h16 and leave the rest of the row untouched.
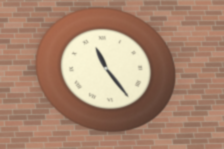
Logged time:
11h25
